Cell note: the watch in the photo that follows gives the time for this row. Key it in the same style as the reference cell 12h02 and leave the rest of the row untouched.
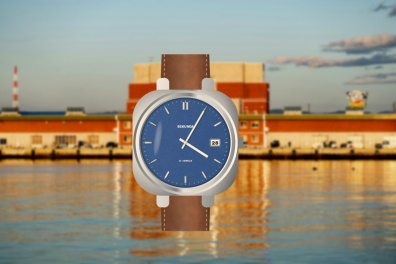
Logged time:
4h05
